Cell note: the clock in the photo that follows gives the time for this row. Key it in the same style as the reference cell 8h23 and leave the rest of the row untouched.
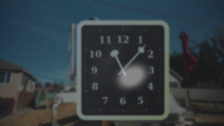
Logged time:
11h07
